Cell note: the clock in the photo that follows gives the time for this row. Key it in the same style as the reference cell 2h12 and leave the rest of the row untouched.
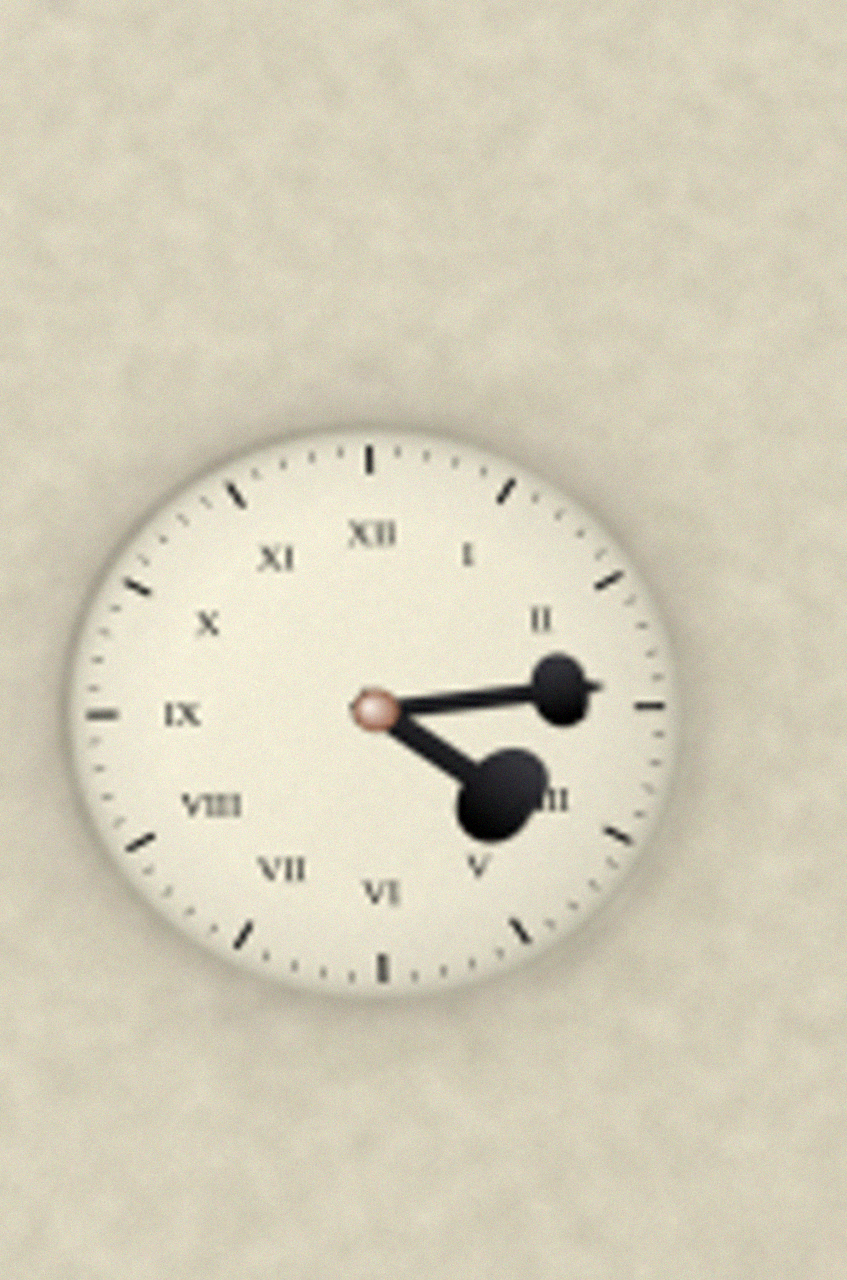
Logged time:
4h14
